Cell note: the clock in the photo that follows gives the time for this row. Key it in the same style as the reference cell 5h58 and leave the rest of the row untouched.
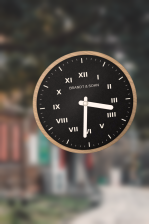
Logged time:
3h31
